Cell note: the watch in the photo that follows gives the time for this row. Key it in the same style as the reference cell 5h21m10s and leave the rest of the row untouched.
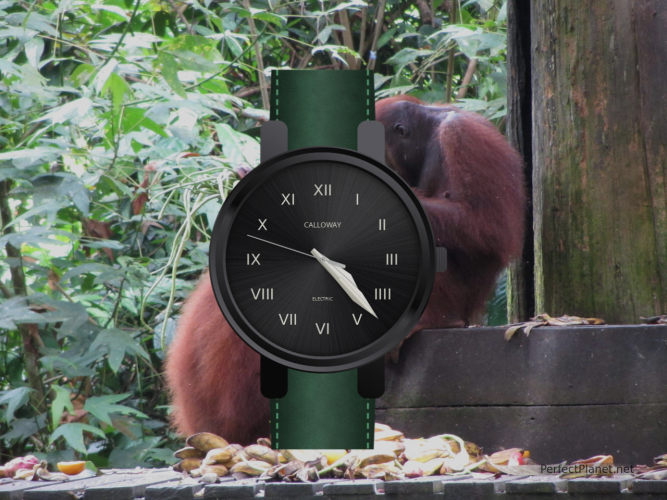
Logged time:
4h22m48s
